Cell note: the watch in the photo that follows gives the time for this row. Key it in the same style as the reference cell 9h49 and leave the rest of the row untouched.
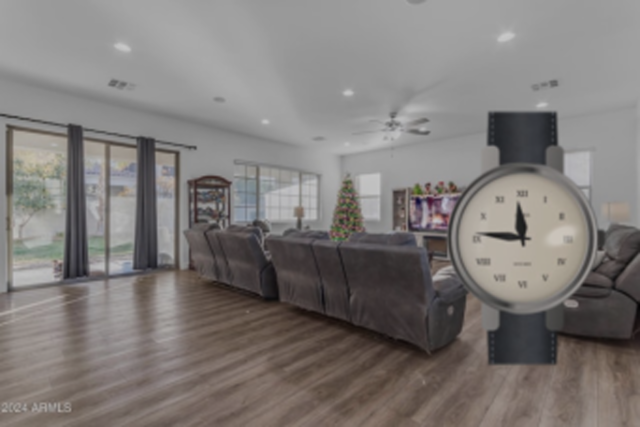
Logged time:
11h46
